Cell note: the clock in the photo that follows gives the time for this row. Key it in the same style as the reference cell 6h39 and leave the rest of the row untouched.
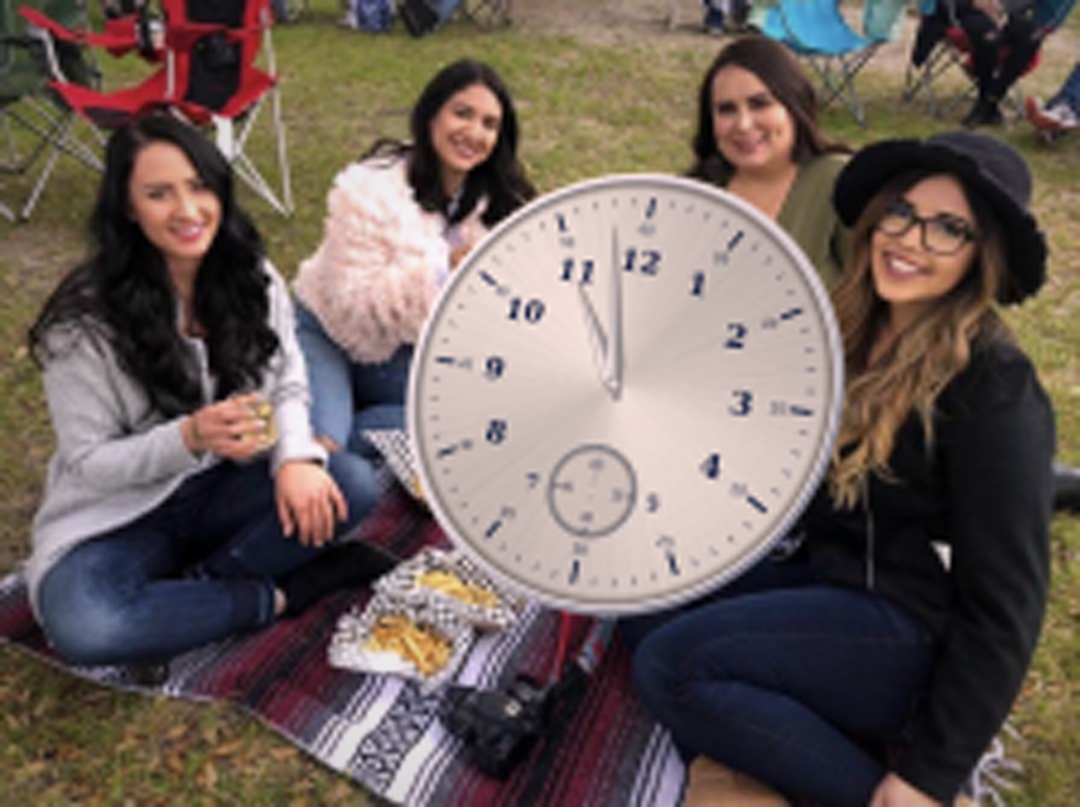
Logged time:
10h58
